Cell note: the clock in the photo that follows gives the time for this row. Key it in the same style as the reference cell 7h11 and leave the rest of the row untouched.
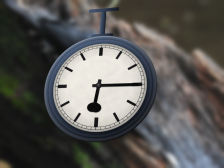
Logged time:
6h15
